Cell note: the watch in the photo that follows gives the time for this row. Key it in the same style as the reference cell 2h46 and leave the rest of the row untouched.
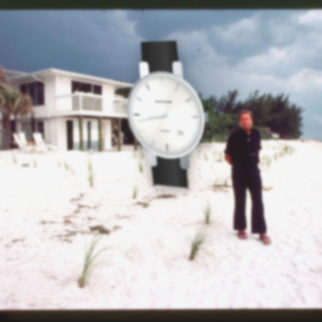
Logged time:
8h43
